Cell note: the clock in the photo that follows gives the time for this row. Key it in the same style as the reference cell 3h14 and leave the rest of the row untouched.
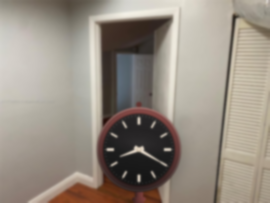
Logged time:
8h20
